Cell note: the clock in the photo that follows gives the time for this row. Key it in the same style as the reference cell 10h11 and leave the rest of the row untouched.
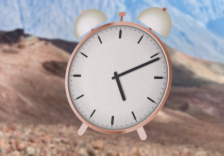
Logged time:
5h11
